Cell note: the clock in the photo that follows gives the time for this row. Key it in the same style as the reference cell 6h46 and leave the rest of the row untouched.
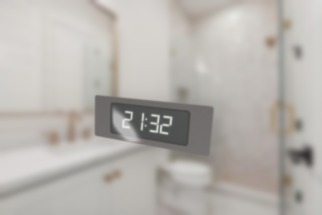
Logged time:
21h32
